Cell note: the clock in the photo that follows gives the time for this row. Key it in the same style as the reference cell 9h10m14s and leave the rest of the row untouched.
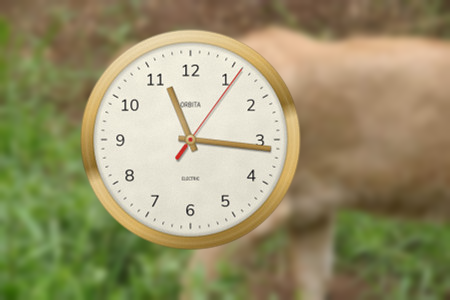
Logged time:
11h16m06s
